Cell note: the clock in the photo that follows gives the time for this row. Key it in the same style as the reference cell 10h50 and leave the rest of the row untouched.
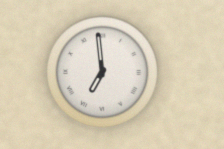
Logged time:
6h59
